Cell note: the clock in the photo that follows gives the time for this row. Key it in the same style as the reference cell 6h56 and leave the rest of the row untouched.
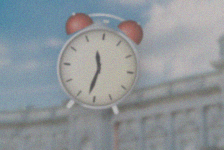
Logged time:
11h32
